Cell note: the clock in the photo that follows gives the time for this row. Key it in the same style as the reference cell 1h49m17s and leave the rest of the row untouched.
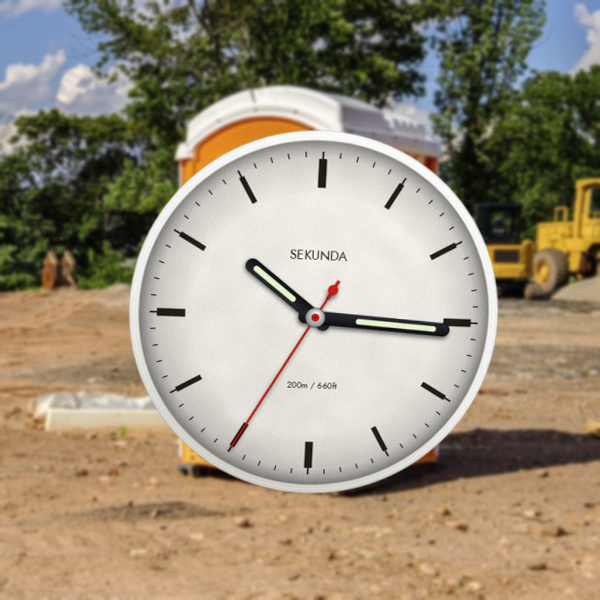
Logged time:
10h15m35s
